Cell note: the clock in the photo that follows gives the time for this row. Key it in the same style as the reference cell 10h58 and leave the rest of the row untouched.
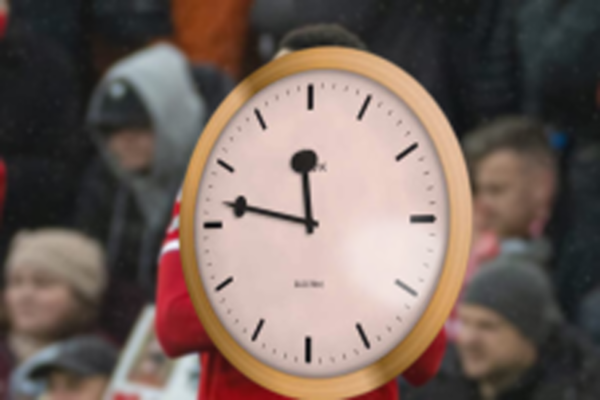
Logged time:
11h47
